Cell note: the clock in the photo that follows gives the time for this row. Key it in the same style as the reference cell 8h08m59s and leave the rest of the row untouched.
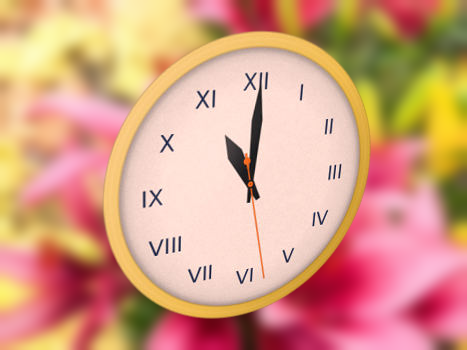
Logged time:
11h00m28s
